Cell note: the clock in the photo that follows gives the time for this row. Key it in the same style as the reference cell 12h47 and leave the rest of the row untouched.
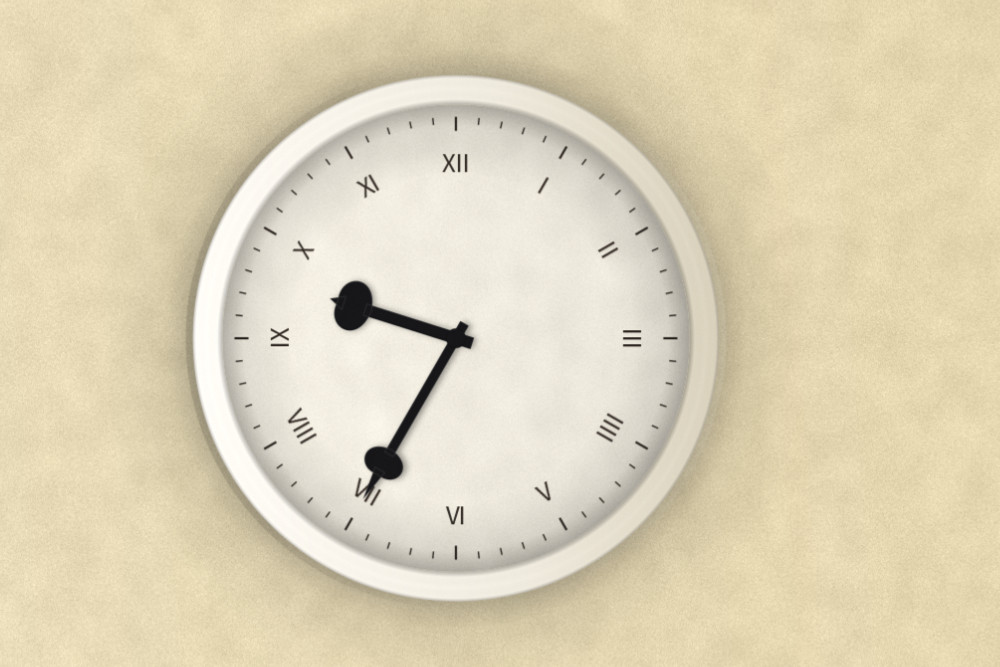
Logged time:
9h35
